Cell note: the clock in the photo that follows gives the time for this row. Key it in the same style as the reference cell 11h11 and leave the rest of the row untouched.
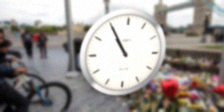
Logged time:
10h55
